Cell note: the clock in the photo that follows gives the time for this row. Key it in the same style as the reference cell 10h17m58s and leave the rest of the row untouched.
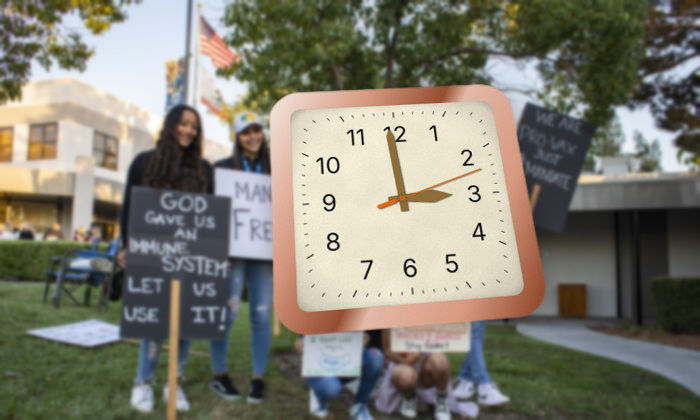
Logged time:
2h59m12s
